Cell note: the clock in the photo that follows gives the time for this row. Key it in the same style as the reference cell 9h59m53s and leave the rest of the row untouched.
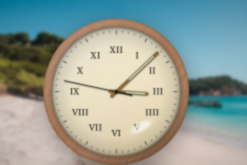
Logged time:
3h07m47s
